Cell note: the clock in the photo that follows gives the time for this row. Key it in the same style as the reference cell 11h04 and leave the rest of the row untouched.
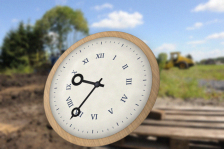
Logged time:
9h36
